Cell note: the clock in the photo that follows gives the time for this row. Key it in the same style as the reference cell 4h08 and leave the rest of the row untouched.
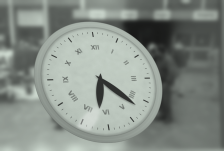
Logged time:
6h22
